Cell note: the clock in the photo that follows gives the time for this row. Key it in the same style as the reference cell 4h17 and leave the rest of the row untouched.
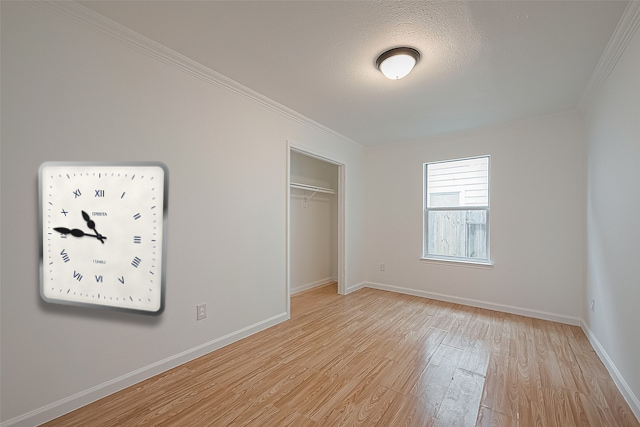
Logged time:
10h46
